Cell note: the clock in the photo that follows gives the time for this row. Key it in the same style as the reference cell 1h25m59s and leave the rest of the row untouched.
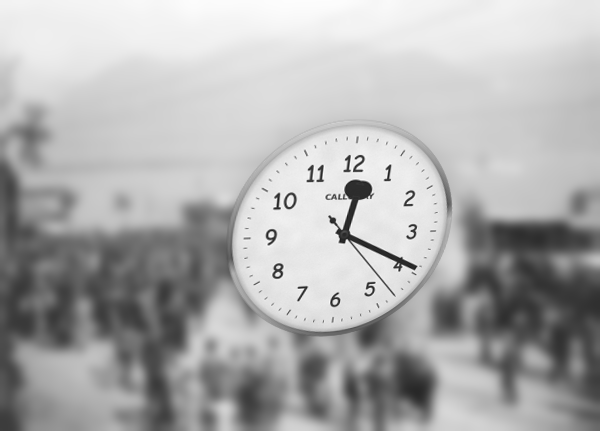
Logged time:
12h19m23s
